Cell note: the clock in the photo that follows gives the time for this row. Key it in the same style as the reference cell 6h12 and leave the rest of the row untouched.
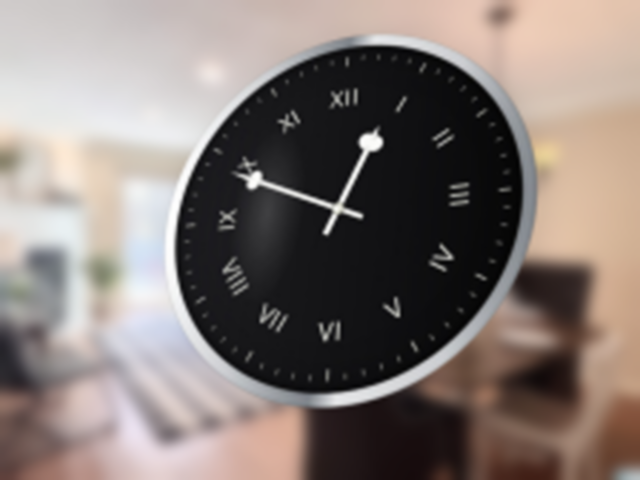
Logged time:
12h49
